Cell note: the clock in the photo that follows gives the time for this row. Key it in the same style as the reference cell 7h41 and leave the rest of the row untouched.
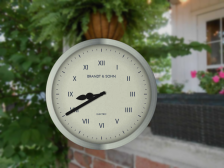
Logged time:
8h40
